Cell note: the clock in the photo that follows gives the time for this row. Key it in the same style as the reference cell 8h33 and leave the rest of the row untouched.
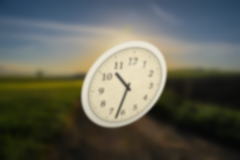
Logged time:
10h32
